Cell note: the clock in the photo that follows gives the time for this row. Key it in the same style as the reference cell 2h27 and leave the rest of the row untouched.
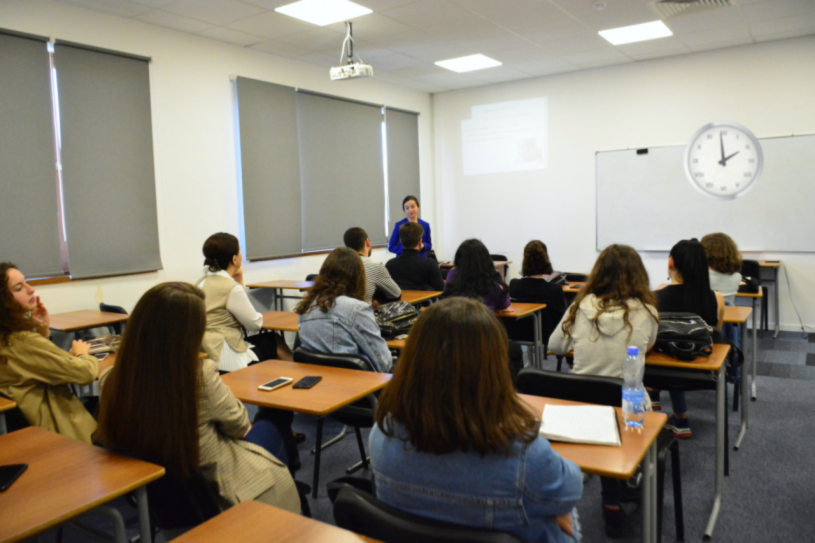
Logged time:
1h59
